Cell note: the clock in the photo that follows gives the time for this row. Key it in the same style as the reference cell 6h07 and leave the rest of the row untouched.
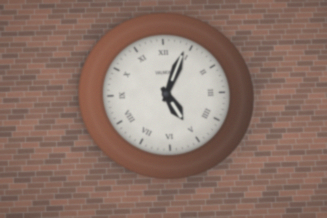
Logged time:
5h04
